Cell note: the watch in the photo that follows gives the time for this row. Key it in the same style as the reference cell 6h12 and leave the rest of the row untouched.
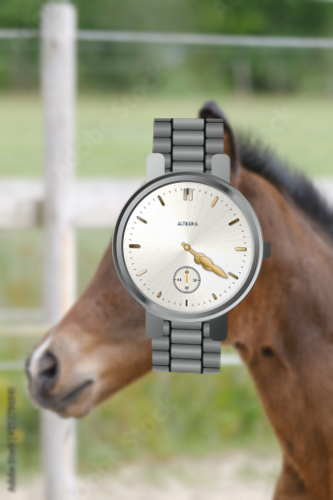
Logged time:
4h21
